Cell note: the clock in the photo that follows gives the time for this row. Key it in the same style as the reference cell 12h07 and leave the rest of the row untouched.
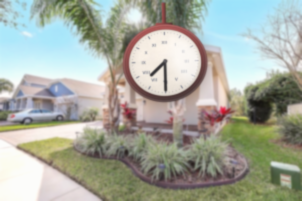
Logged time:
7h30
